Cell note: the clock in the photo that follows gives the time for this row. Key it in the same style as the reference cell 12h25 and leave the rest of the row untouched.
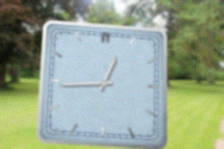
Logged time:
12h44
